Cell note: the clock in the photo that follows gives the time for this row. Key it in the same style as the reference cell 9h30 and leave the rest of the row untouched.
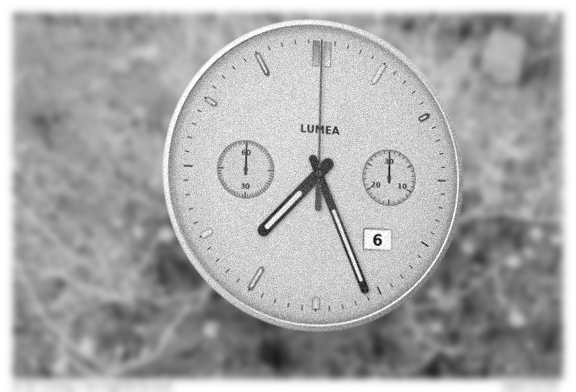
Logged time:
7h26
